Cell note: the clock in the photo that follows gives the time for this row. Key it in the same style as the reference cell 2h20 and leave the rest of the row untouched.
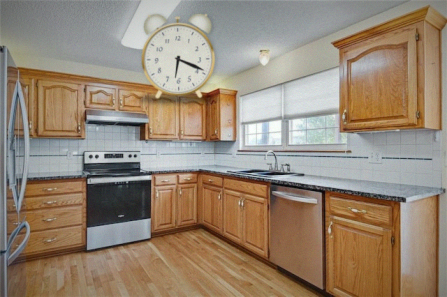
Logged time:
6h19
